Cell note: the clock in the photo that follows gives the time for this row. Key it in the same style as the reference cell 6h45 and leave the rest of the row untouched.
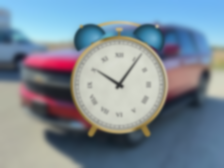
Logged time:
10h06
